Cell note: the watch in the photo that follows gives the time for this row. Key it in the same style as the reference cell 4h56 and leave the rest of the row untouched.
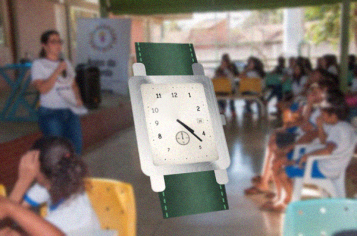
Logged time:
4h23
